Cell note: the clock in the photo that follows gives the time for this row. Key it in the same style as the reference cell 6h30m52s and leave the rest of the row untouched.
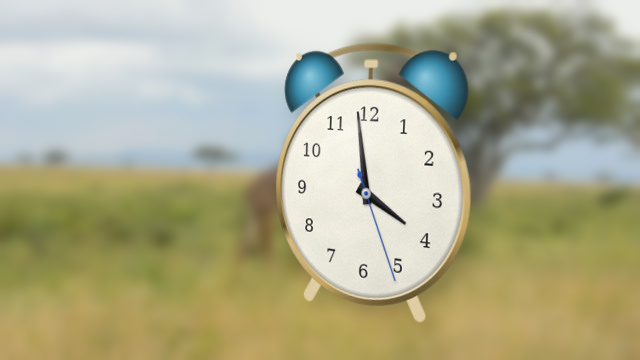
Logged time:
3h58m26s
